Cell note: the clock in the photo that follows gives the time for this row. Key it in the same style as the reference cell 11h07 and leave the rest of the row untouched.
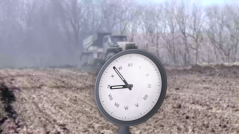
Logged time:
8h53
